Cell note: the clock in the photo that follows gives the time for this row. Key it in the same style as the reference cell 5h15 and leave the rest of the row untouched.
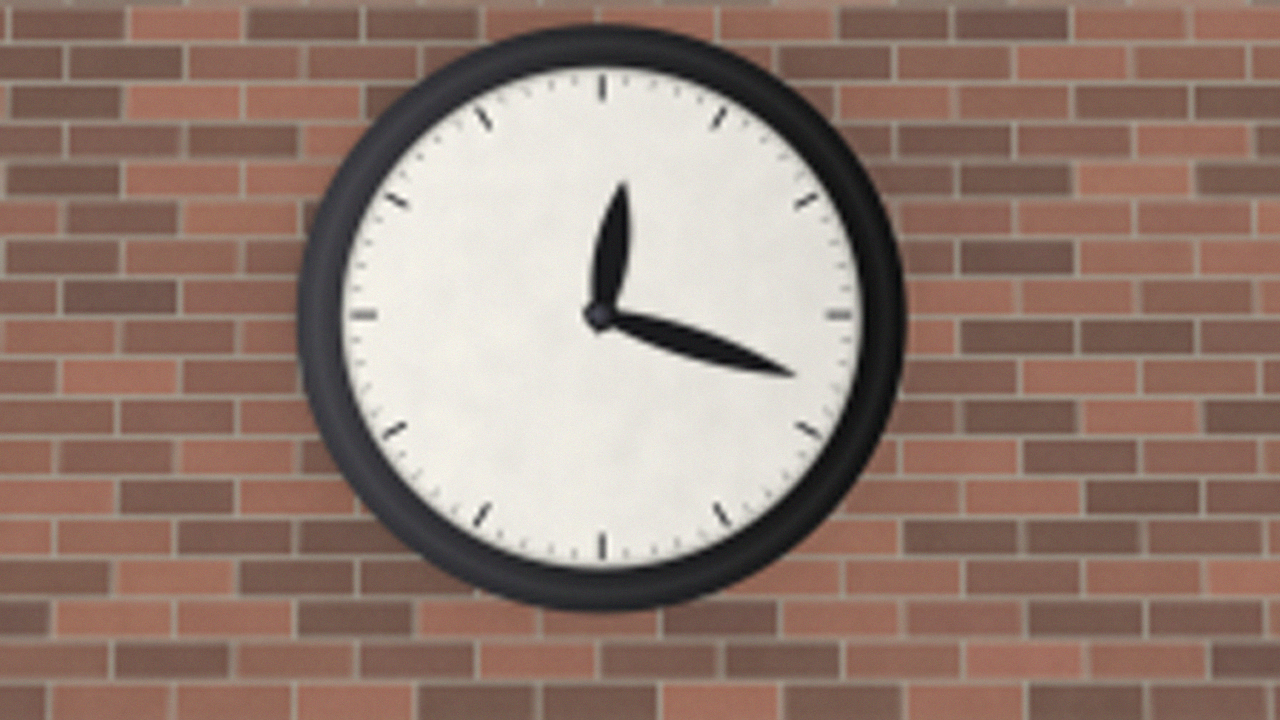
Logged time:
12h18
